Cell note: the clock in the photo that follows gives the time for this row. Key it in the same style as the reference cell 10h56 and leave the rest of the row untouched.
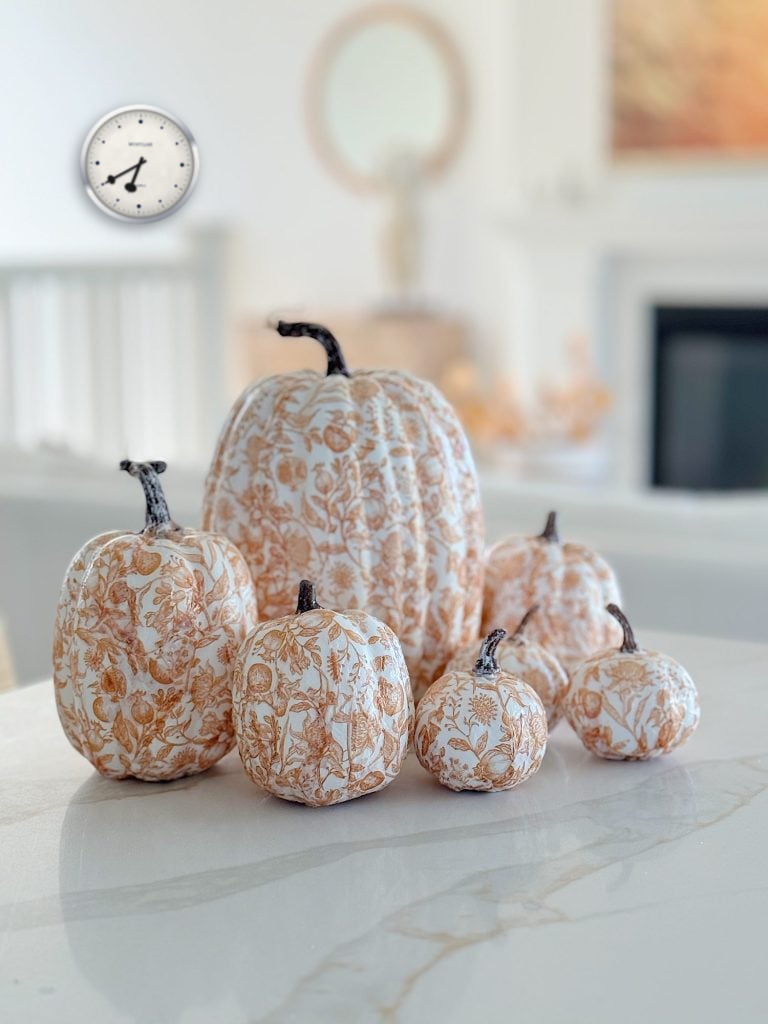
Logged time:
6h40
